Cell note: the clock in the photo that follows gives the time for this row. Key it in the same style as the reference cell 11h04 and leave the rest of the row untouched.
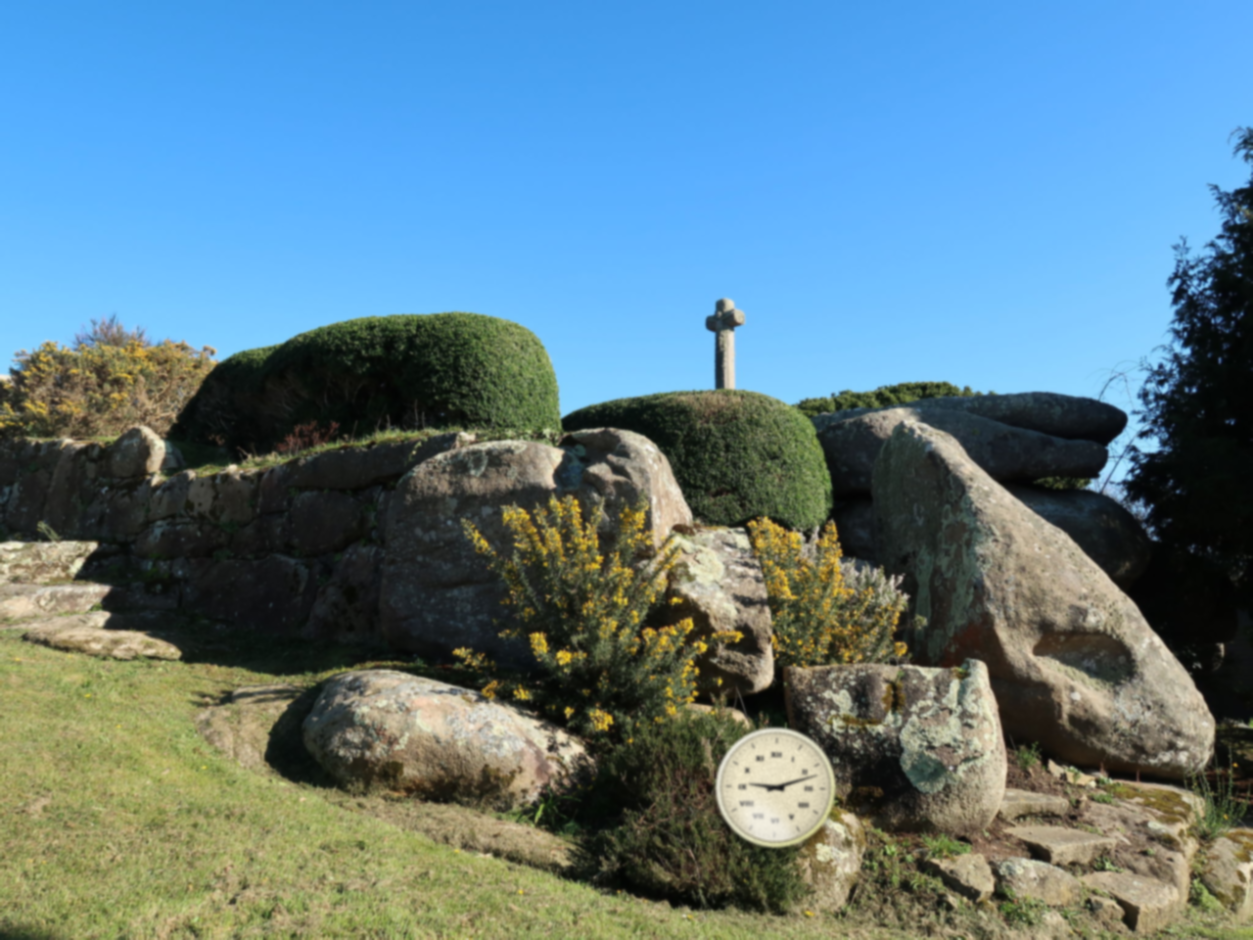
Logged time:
9h12
